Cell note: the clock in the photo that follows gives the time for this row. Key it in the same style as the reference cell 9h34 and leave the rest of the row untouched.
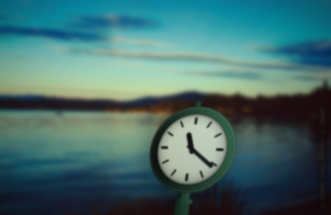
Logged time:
11h21
